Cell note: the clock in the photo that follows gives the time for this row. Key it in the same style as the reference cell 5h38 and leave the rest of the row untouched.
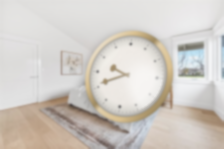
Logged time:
9h41
